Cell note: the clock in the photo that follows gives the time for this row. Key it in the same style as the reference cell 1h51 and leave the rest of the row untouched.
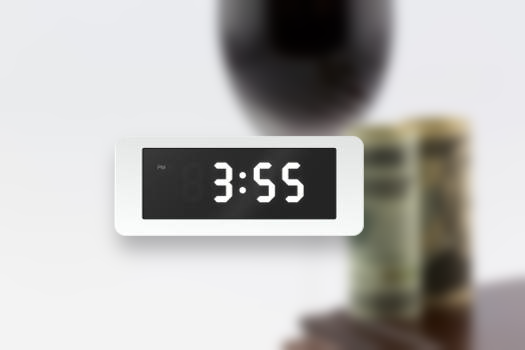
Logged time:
3h55
